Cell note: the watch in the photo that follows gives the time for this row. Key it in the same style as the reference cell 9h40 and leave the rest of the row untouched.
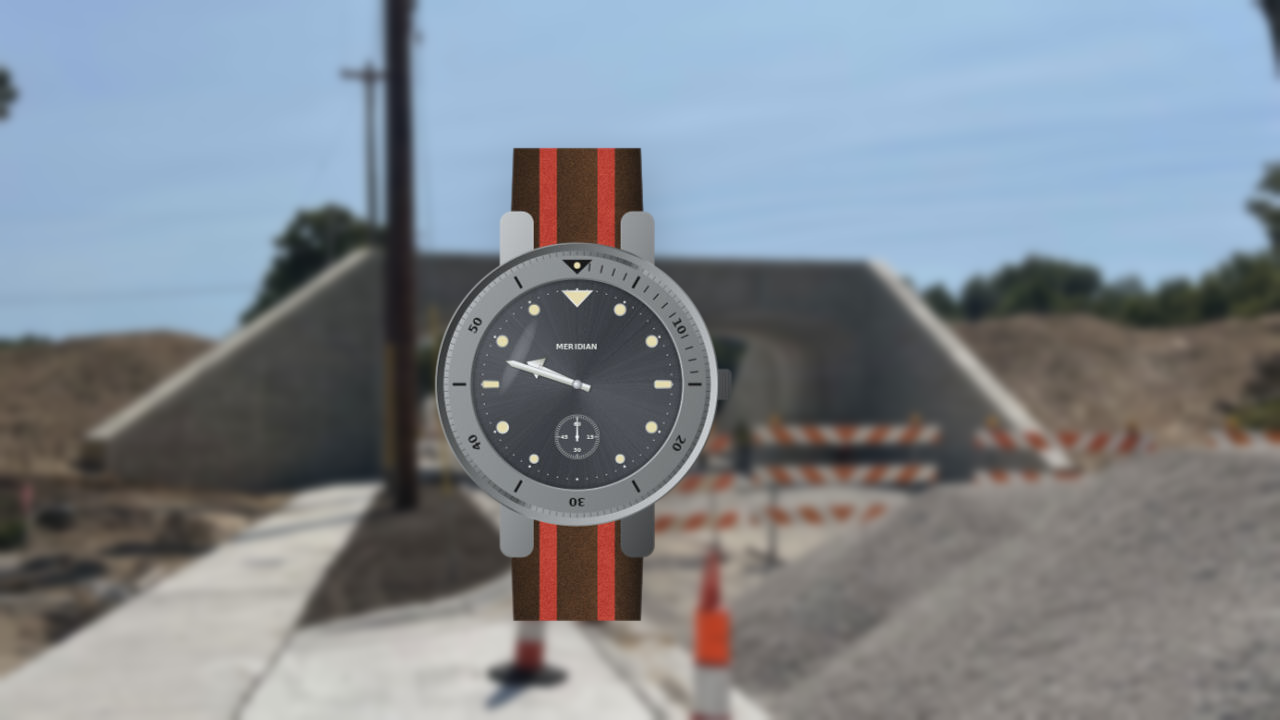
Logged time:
9h48
